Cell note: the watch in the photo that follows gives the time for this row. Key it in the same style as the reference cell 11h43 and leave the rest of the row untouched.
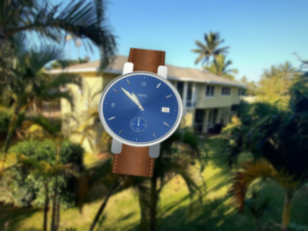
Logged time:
10h52
